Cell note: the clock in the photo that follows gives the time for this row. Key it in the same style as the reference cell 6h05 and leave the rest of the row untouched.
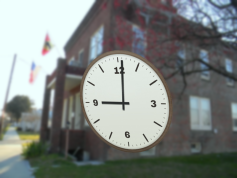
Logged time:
9h01
